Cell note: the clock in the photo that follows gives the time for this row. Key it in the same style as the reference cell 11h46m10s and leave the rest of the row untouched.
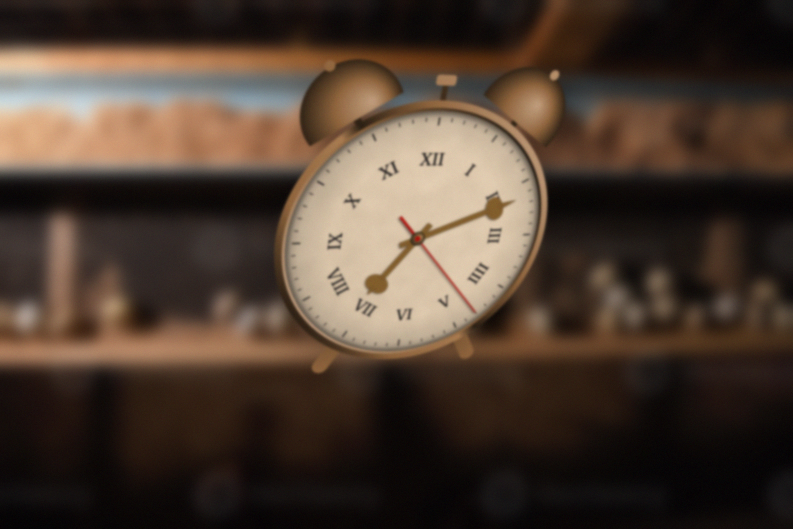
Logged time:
7h11m23s
